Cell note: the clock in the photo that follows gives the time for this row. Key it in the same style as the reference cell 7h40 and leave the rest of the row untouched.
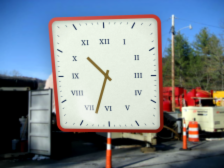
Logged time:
10h33
